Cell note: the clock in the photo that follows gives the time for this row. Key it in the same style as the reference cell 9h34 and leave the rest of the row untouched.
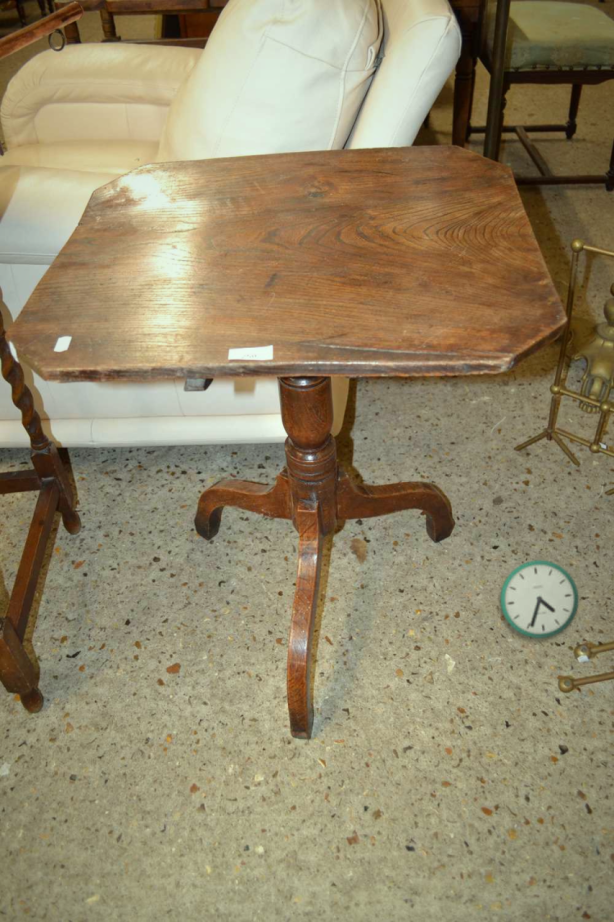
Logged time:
4h34
